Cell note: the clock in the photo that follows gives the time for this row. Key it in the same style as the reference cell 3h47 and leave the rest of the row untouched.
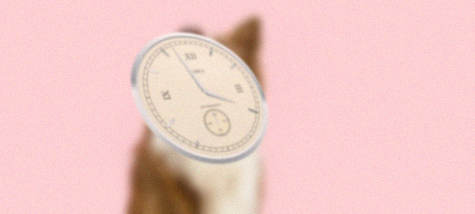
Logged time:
3h57
